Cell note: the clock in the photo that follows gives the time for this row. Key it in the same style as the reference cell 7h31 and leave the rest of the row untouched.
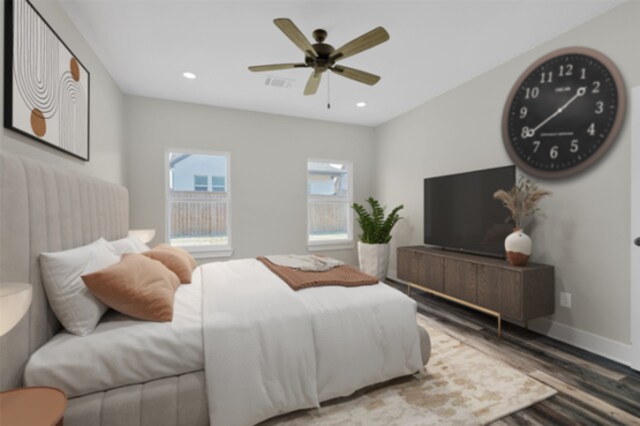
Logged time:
1h39
